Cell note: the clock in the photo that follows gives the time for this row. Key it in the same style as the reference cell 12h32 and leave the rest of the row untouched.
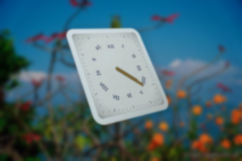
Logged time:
4h22
